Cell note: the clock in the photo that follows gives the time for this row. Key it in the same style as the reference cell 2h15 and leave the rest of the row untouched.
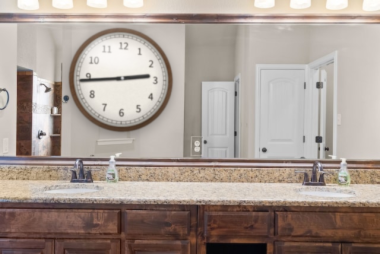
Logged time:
2h44
